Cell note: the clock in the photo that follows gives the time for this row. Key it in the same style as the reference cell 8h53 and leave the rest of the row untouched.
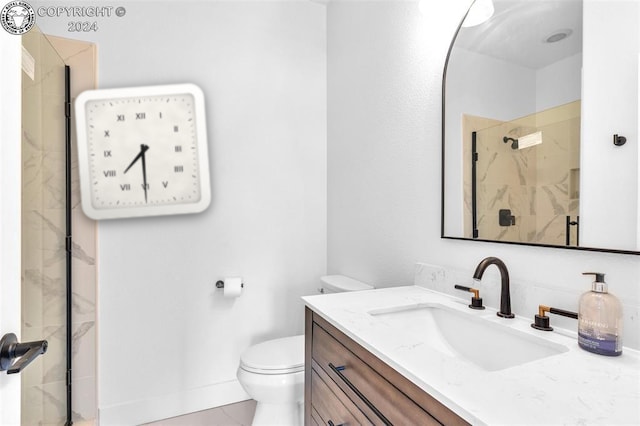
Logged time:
7h30
